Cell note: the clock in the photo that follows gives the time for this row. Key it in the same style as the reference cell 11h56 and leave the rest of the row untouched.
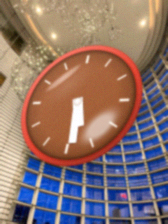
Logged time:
5h29
